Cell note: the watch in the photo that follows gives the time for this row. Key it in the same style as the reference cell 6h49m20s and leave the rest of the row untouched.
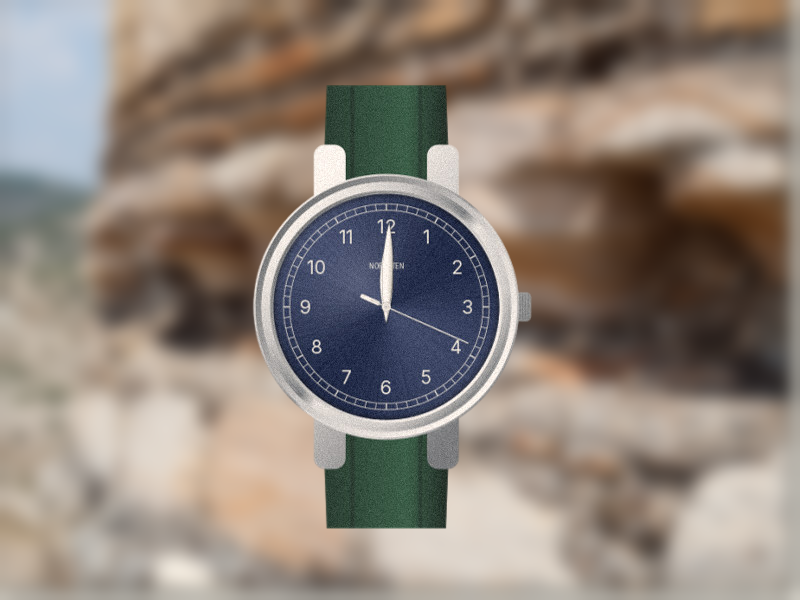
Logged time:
12h00m19s
